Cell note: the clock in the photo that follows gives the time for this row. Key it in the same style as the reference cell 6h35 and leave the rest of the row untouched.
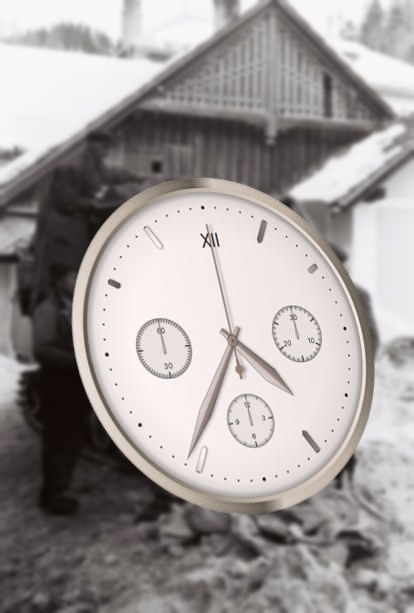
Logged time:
4h36
